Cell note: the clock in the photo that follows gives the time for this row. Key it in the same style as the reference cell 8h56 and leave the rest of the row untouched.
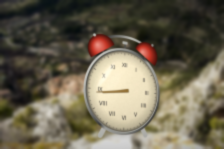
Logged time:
8h44
